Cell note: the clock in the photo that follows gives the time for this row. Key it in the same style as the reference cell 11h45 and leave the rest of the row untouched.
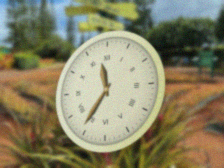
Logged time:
11h36
